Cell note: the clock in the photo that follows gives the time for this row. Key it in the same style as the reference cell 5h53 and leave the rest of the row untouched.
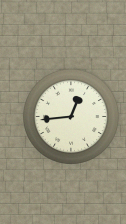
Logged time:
12h44
